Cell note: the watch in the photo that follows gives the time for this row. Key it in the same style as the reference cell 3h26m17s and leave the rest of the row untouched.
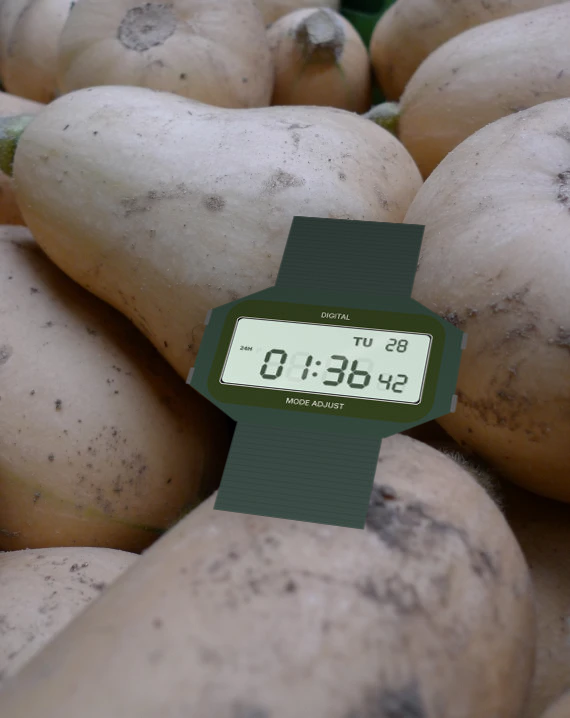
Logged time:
1h36m42s
